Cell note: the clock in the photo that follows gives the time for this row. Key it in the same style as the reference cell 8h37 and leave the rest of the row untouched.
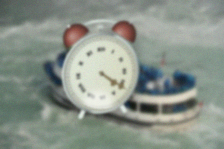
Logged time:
4h21
